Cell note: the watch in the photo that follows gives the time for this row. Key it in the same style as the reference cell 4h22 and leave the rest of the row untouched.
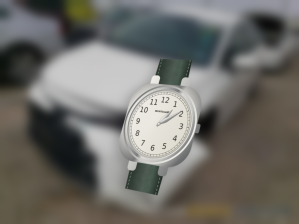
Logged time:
1h09
